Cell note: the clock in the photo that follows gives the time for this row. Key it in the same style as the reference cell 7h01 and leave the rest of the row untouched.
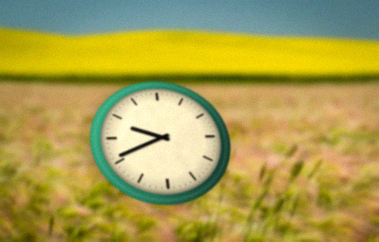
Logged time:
9h41
